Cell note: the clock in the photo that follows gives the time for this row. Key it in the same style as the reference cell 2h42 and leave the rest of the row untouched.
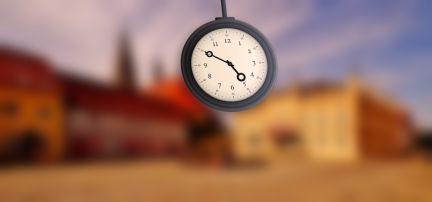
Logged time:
4h50
